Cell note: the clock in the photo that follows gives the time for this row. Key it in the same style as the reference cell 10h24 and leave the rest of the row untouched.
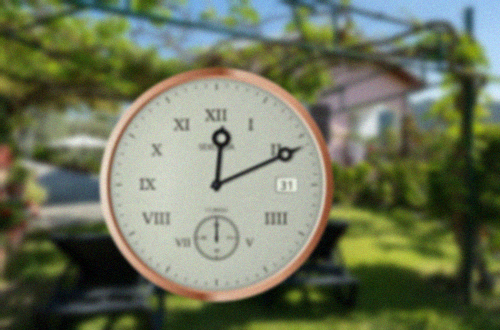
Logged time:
12h11
